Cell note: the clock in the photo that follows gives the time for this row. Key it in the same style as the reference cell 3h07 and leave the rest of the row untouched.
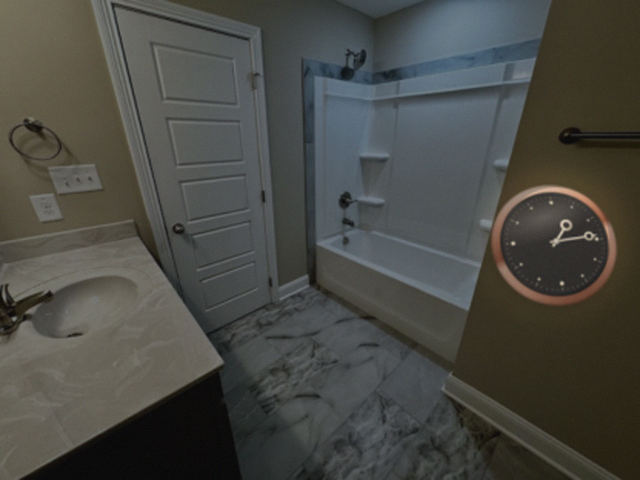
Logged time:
1h14
